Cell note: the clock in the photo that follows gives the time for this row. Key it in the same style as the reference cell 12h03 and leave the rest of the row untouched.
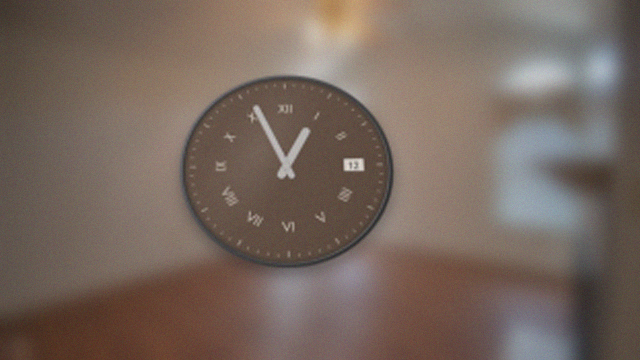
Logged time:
12h56
